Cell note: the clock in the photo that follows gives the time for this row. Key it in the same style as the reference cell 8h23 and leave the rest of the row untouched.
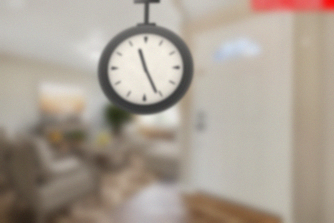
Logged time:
11h26
